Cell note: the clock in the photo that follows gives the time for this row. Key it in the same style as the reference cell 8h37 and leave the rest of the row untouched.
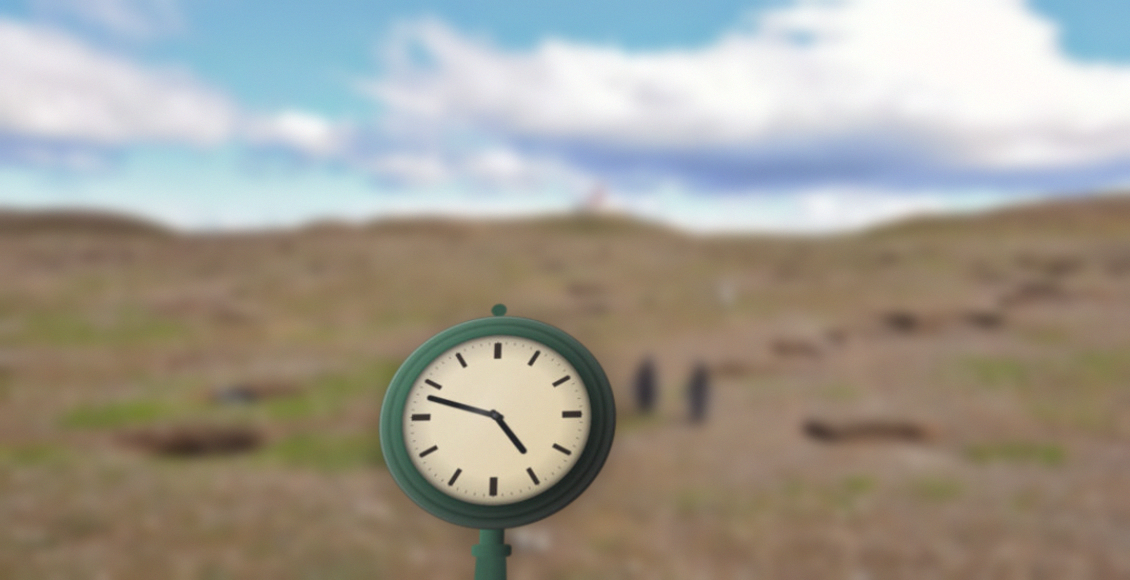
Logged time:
4h48
